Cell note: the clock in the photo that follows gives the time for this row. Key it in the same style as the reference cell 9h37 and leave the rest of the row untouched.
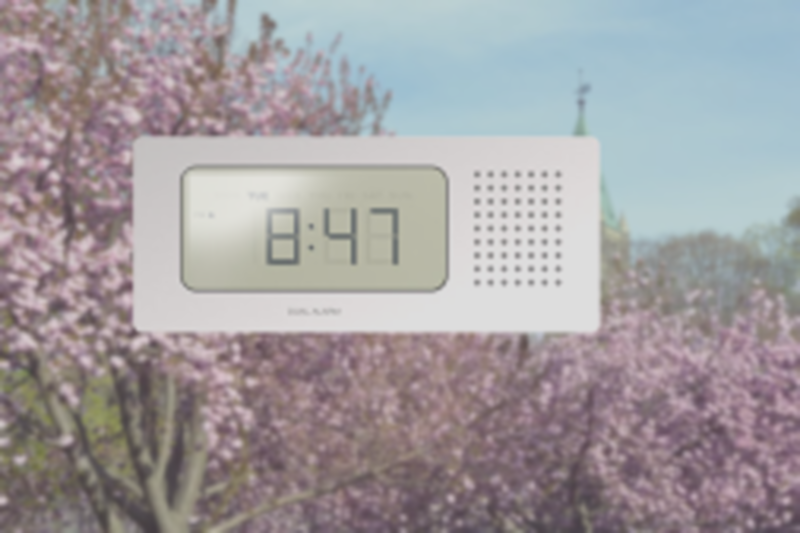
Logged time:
8h47
